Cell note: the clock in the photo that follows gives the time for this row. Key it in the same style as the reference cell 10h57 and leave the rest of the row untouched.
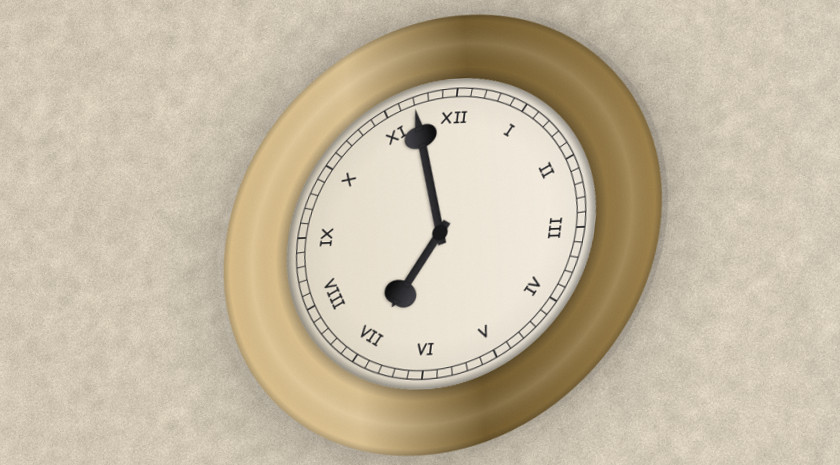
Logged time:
6h57
